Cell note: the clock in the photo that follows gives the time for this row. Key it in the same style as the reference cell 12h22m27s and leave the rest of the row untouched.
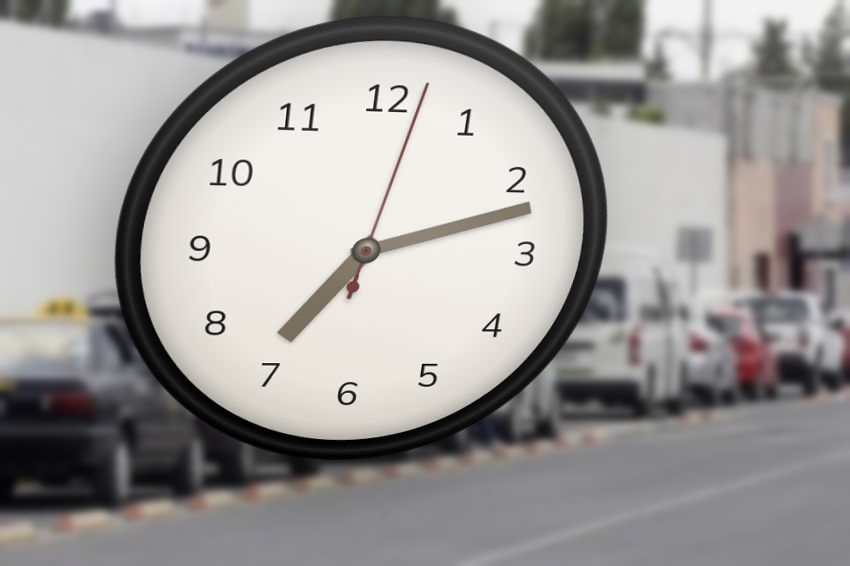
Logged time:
7h12m02s
